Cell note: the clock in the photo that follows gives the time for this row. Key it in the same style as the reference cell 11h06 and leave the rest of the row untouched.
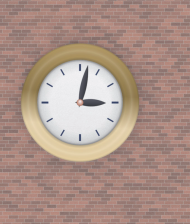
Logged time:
3h02
